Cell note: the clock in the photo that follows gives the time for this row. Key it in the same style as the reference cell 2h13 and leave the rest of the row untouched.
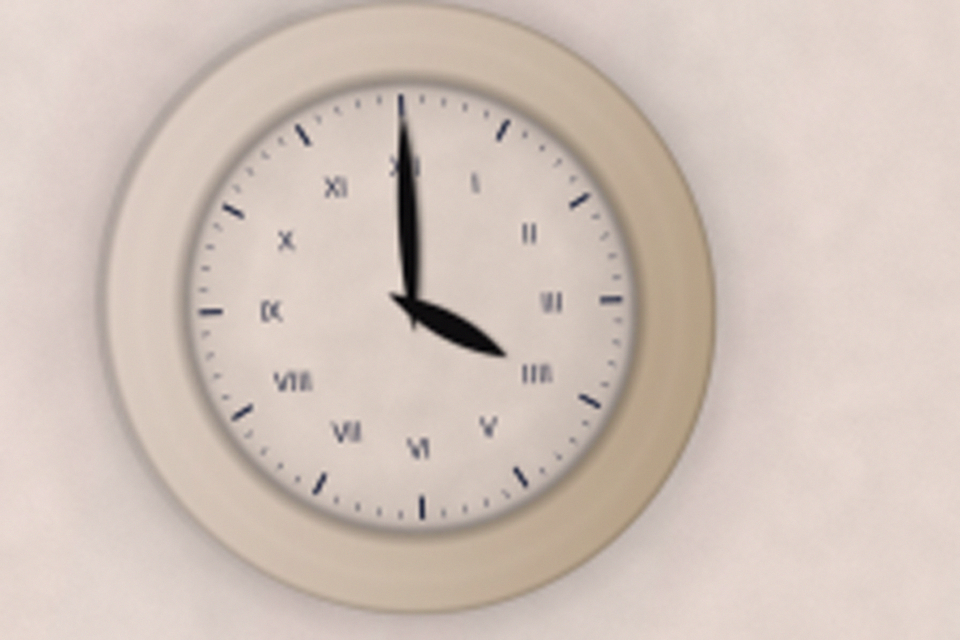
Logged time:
4h00
